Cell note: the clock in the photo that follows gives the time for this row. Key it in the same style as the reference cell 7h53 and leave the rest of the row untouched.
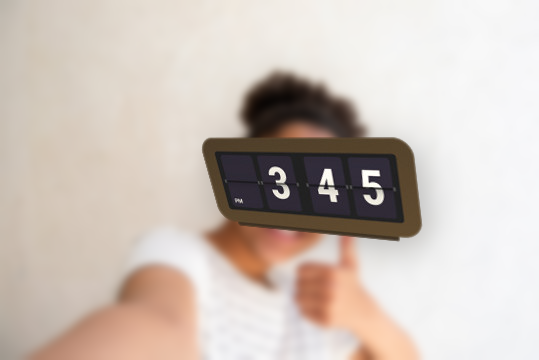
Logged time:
3h45
